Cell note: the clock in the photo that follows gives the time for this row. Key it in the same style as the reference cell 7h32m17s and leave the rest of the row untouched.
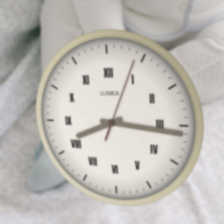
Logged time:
8h16m04s
